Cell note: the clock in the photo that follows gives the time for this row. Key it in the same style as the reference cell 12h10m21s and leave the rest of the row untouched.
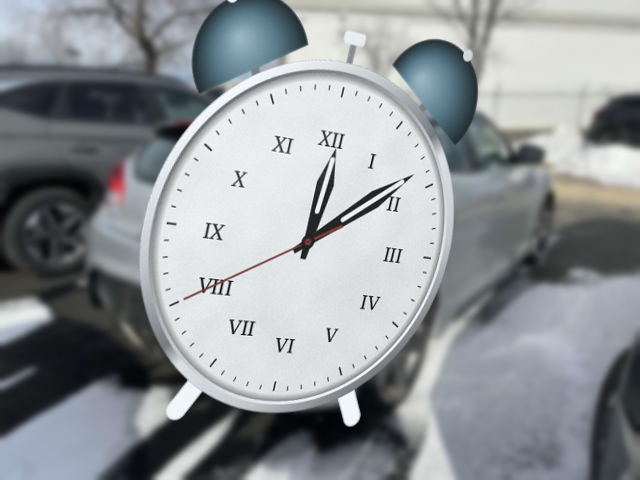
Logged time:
12h08m40s
